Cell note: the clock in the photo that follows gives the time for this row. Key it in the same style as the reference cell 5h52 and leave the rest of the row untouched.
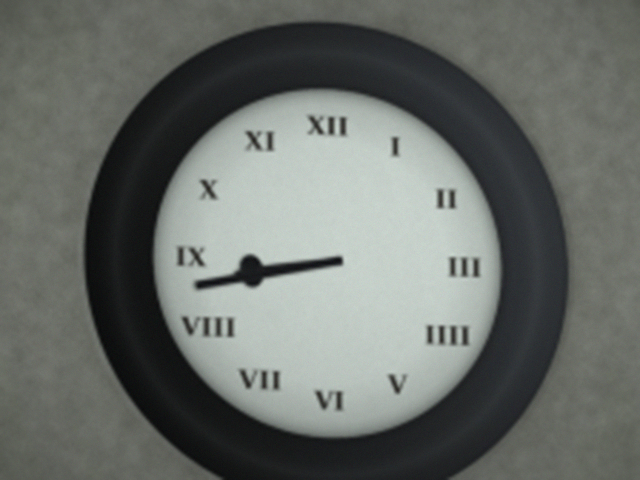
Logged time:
8h43
